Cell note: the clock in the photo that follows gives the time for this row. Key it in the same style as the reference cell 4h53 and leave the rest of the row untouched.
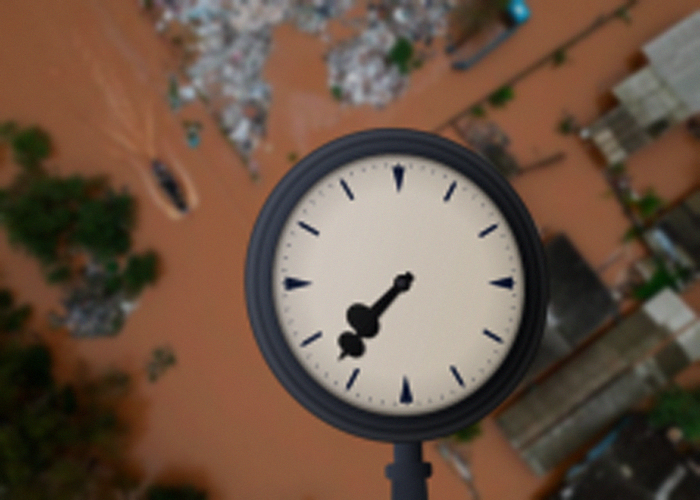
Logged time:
7h37
